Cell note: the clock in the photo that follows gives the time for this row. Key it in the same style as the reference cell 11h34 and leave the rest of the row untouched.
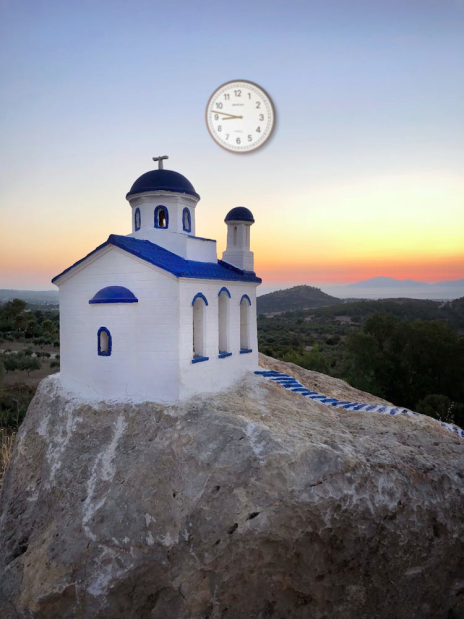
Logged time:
8h47
